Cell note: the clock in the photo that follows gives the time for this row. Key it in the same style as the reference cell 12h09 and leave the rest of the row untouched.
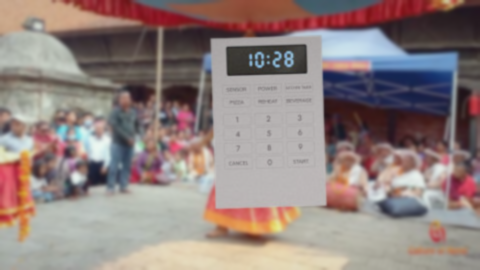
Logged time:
10h28
